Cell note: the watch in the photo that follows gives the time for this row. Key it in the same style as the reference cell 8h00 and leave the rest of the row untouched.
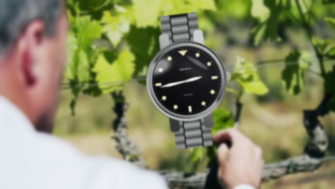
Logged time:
2h44
